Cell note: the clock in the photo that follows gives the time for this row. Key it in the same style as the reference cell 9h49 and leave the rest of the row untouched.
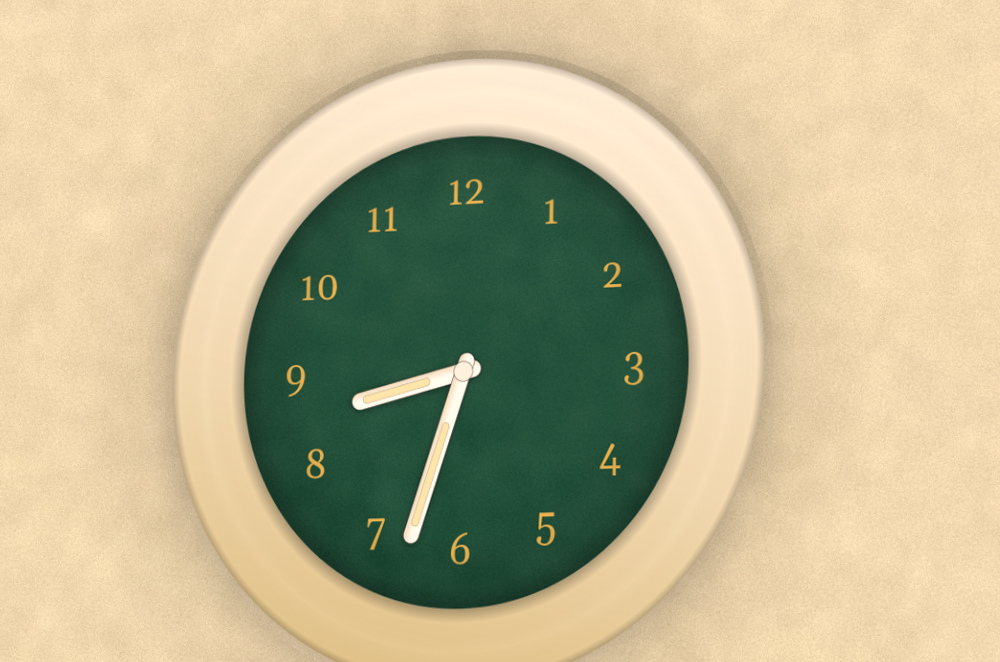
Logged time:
8h33
